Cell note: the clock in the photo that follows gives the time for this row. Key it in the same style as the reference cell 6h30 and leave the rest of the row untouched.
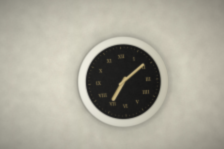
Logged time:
7h09
